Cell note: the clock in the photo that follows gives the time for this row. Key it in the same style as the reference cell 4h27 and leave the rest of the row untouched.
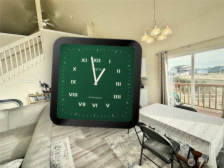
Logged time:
12h58
